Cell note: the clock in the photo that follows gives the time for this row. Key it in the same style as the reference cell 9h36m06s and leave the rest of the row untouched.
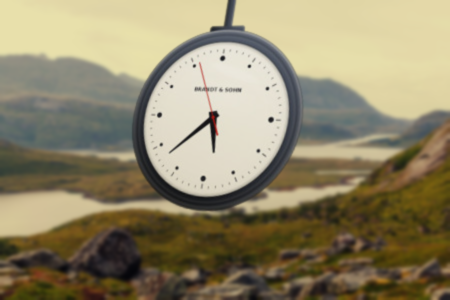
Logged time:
5h37m56s
